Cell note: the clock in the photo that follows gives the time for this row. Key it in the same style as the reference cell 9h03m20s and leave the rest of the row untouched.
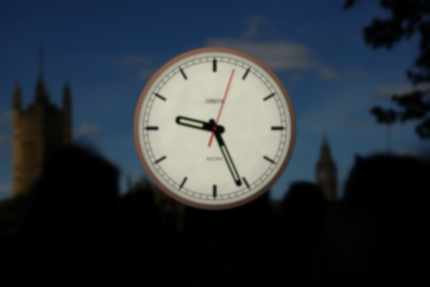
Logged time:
9h26m03s
